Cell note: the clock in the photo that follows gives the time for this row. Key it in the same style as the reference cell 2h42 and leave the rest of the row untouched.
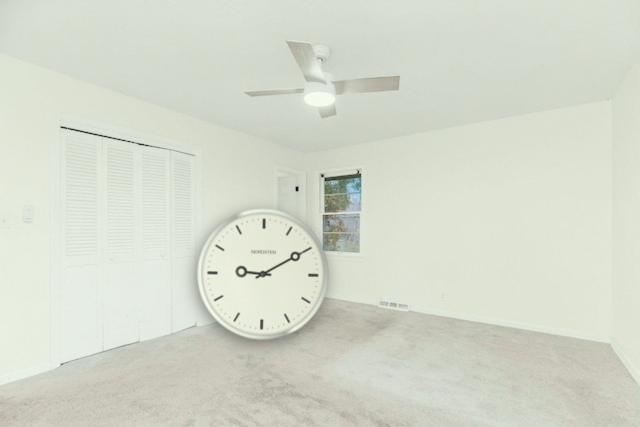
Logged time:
9h10
